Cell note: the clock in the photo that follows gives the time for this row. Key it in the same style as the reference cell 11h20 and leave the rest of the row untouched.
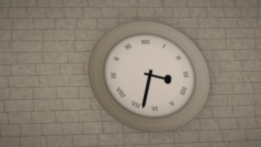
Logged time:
3h33
